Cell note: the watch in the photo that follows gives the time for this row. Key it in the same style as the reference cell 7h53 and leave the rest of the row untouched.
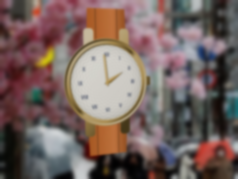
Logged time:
1h59
